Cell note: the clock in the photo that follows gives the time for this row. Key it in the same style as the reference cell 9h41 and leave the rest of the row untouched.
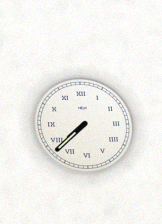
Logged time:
7h38
